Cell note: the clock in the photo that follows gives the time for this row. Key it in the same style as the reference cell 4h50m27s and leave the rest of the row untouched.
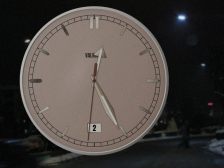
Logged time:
12h25m31s
